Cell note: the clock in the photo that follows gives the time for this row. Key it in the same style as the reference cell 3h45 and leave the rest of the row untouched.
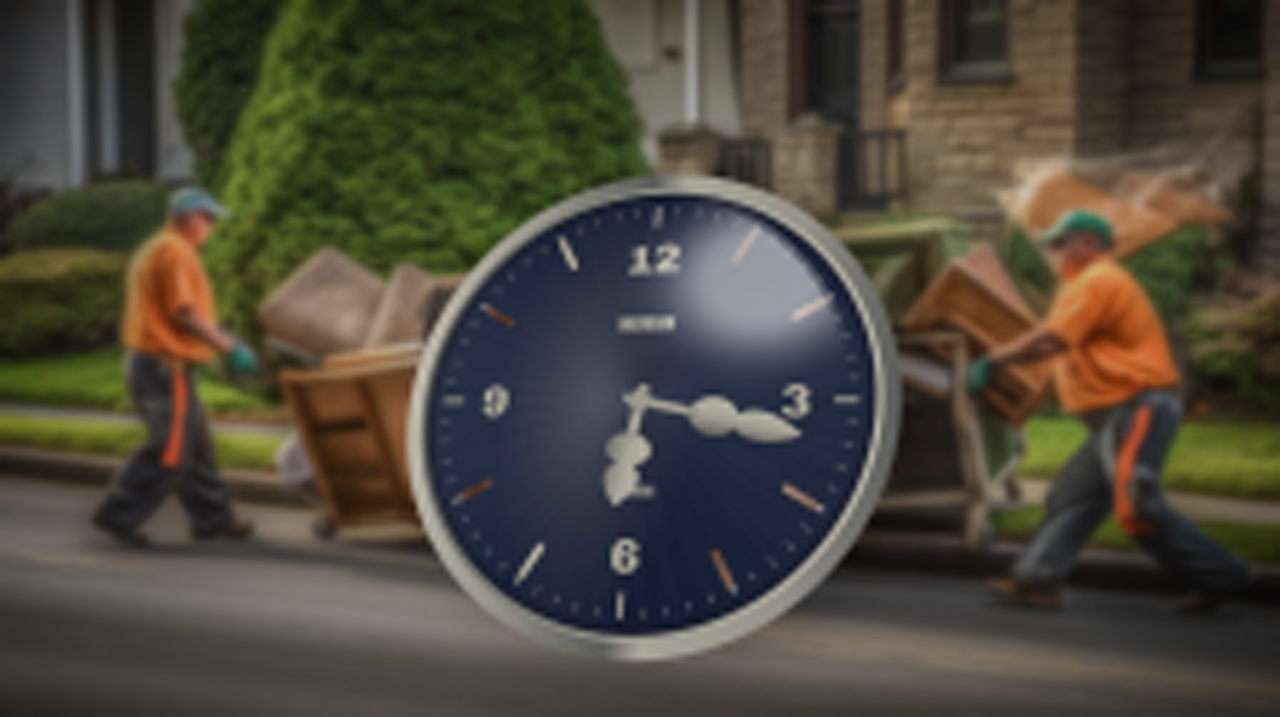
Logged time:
6h17
